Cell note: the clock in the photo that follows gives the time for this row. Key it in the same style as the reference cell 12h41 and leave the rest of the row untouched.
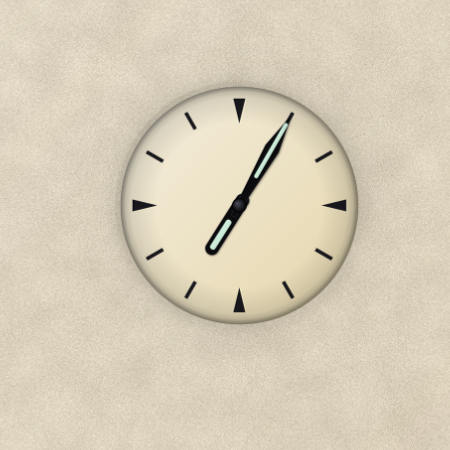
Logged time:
7h05
